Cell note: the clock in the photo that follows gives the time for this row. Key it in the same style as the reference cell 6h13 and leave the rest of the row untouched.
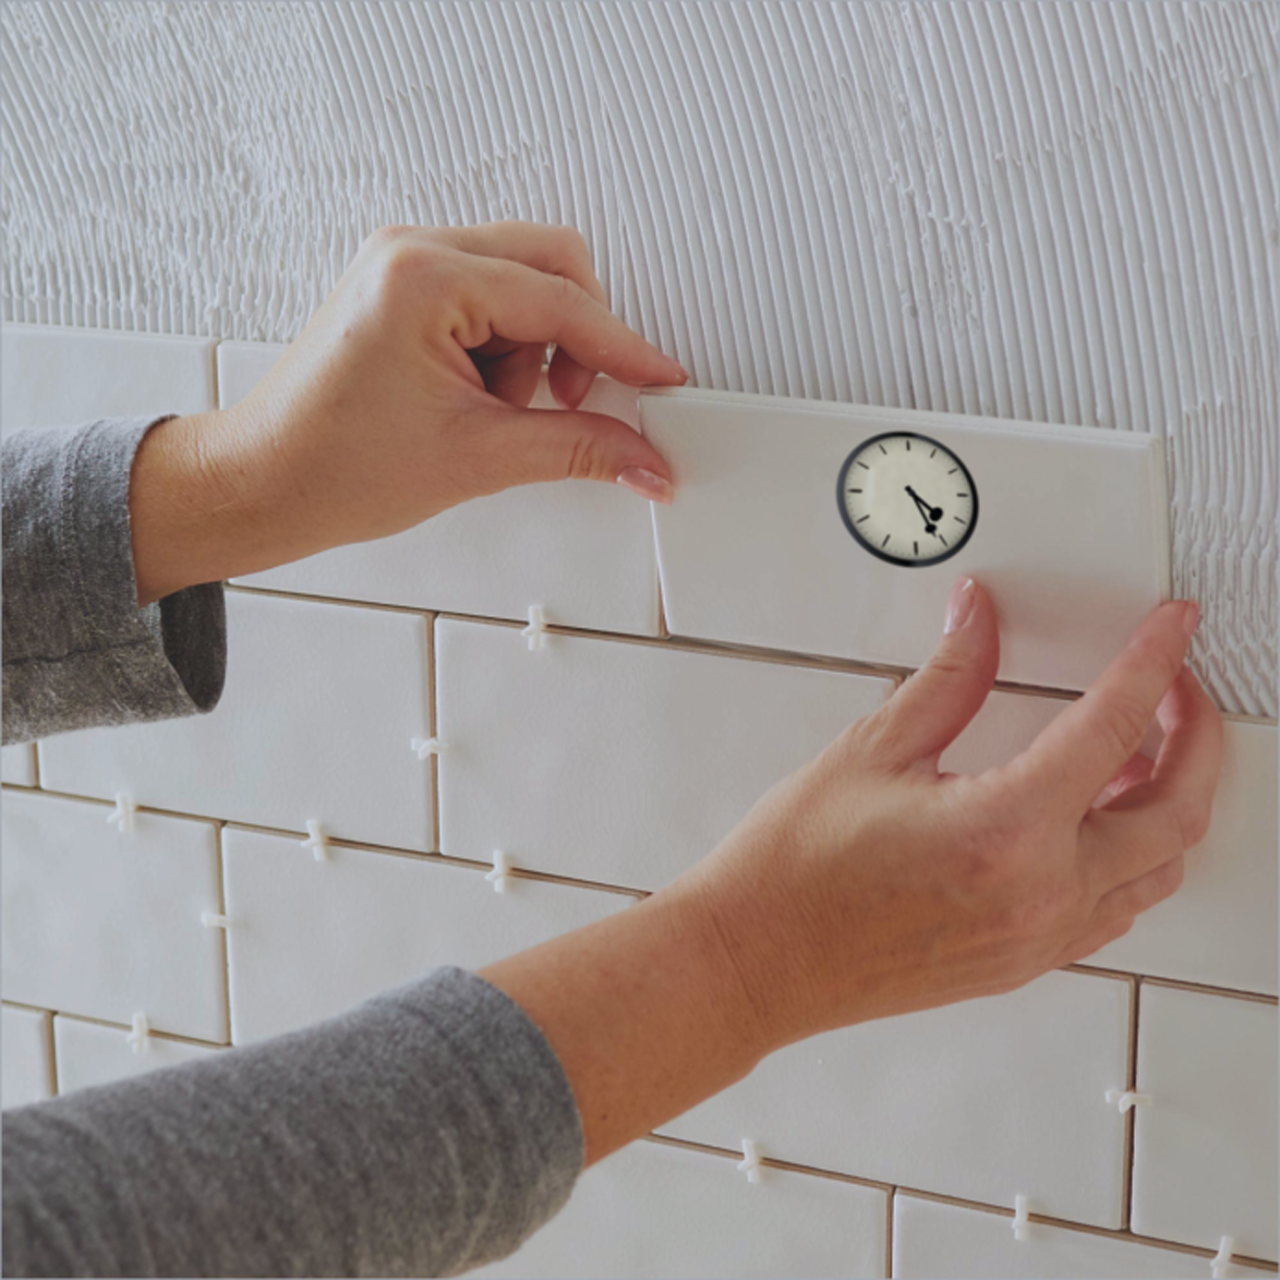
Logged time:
4h26
